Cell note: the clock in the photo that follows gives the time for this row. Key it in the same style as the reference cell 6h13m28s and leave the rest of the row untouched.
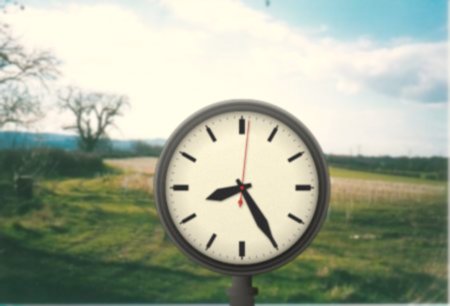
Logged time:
8h25m01s
